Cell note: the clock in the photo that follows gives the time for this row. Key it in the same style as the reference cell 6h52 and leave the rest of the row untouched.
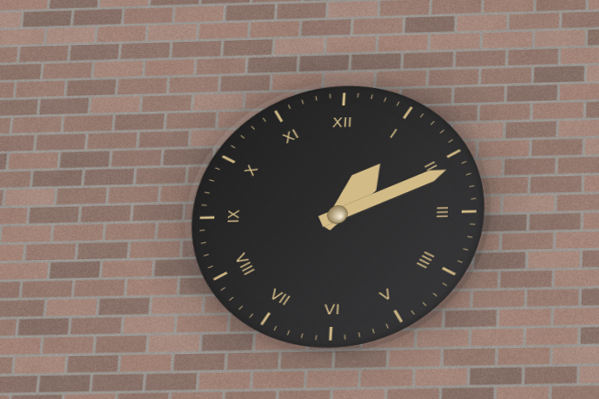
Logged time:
1h11
